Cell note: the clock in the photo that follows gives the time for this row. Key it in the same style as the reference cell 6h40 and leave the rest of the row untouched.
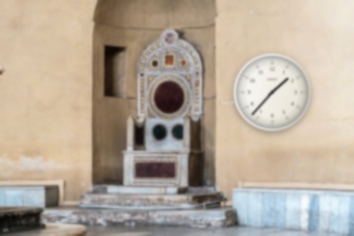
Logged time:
1h37
